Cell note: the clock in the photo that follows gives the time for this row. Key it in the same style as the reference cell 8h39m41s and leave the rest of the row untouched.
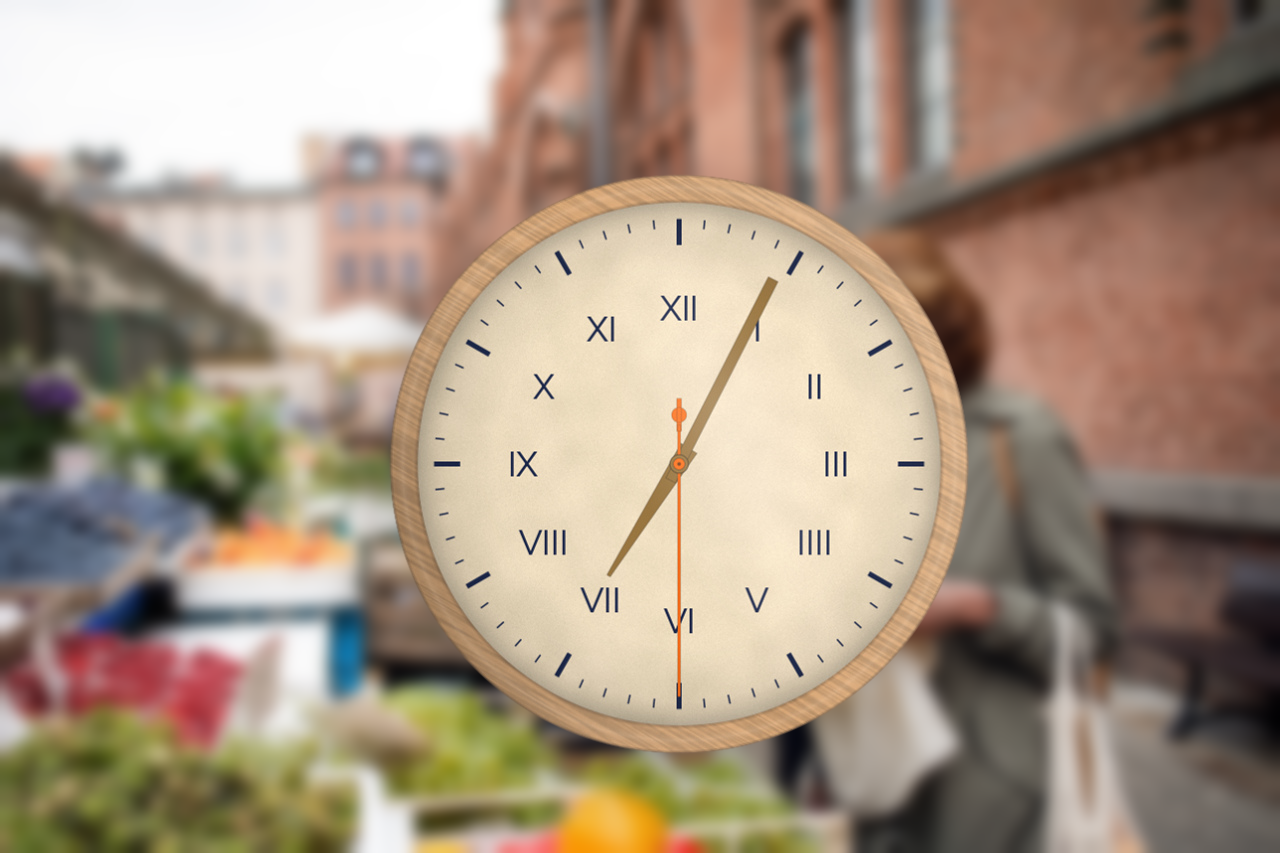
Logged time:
7h04m30s
